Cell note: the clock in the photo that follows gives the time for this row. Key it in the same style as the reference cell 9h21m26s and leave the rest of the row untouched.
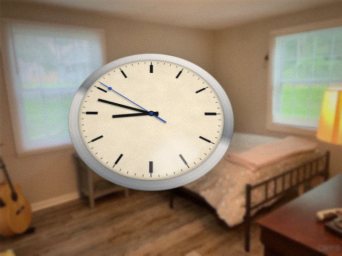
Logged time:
8h47m51s
